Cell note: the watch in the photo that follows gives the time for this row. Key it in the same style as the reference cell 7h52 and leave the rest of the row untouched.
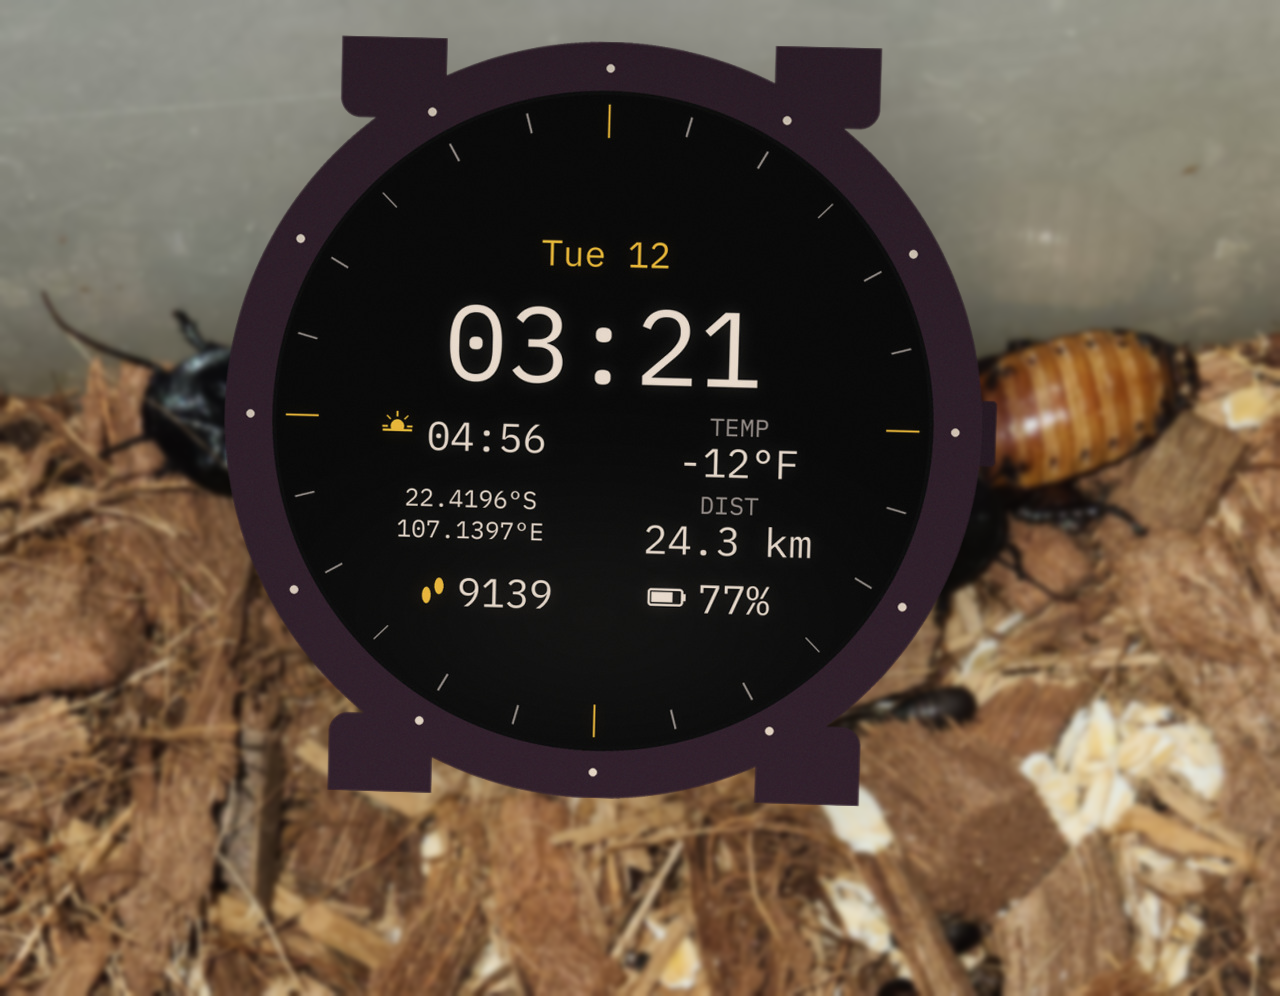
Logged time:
3h21
